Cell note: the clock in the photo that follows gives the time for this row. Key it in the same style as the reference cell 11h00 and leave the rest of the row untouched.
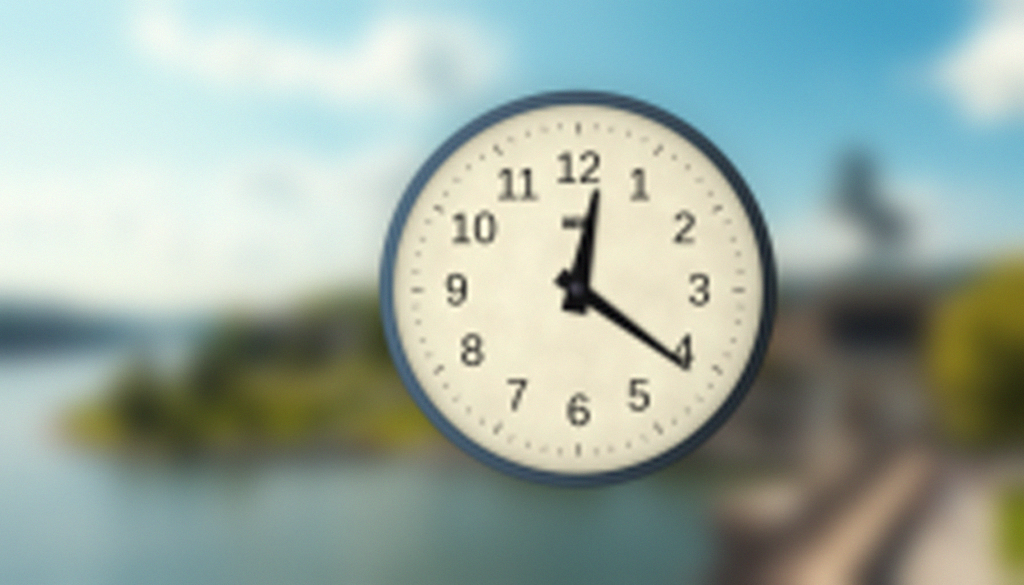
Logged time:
12h21
